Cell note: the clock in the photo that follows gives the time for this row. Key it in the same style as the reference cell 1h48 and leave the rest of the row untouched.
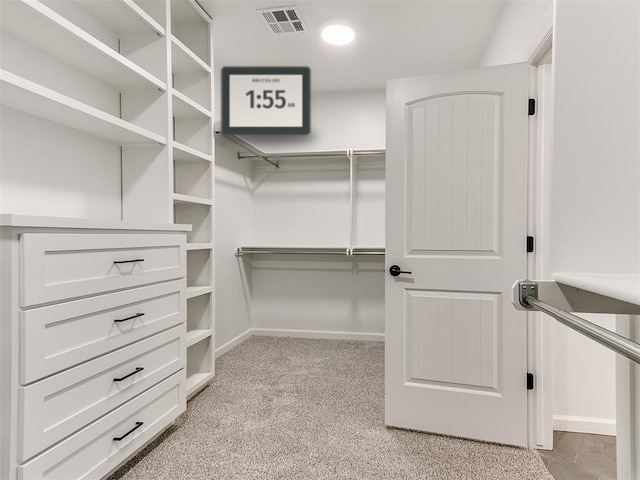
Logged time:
1h55
